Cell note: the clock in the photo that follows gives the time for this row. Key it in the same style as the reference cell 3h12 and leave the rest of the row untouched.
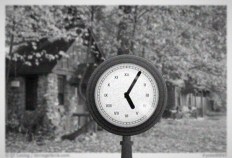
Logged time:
5h05
